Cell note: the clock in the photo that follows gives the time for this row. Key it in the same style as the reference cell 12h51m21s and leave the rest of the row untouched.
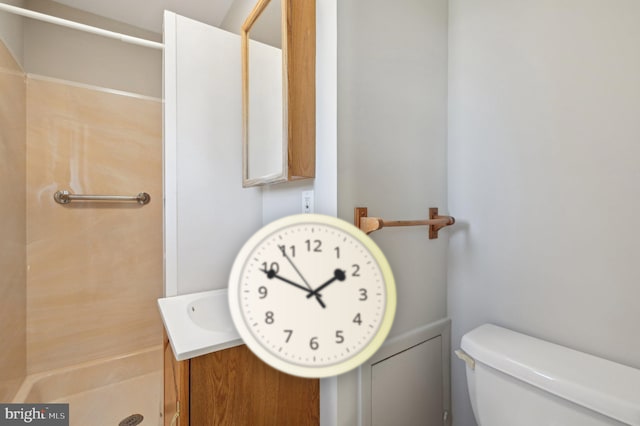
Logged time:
1h48m54s
